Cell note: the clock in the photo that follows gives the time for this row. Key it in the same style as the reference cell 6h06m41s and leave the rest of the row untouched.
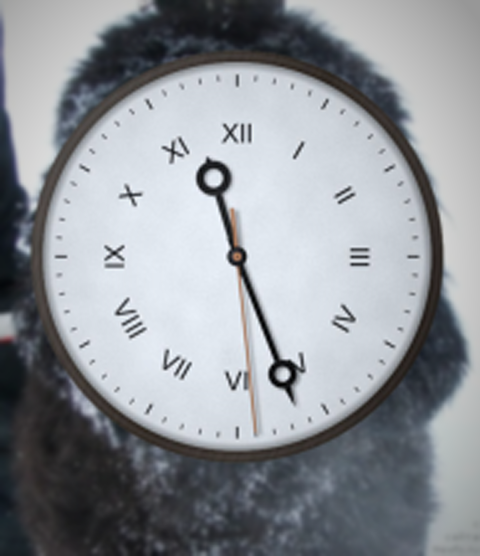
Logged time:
11h26m29s
